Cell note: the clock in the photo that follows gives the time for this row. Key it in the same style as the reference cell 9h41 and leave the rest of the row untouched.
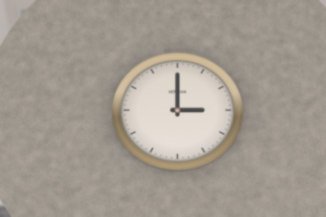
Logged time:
3h00
